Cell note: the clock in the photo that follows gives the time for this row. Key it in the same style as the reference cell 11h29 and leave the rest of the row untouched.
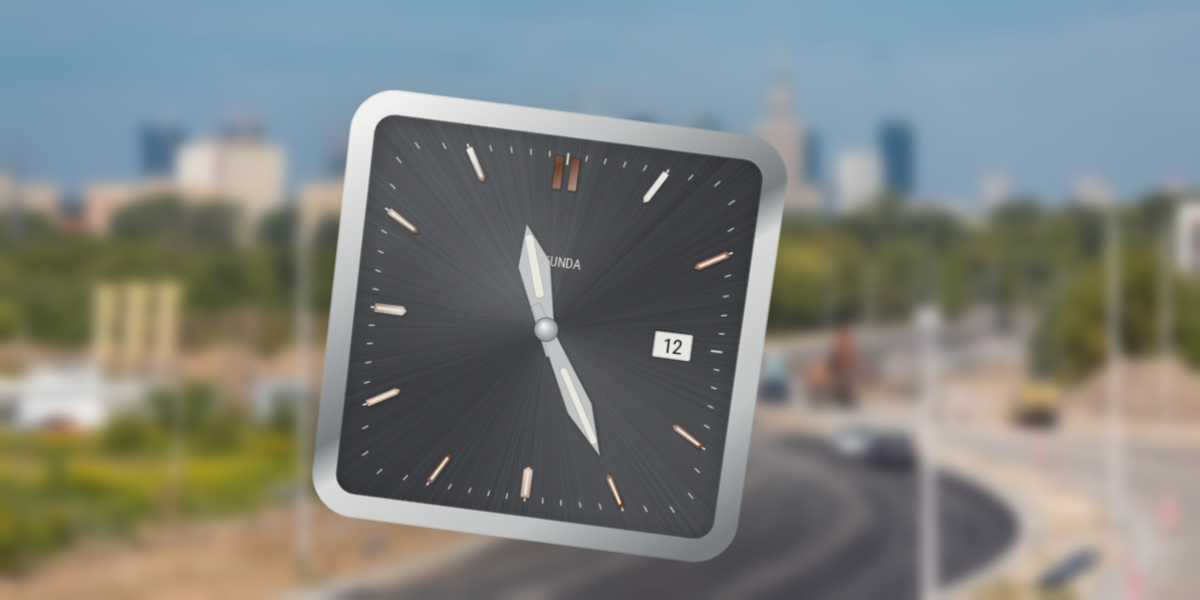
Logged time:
11h25
